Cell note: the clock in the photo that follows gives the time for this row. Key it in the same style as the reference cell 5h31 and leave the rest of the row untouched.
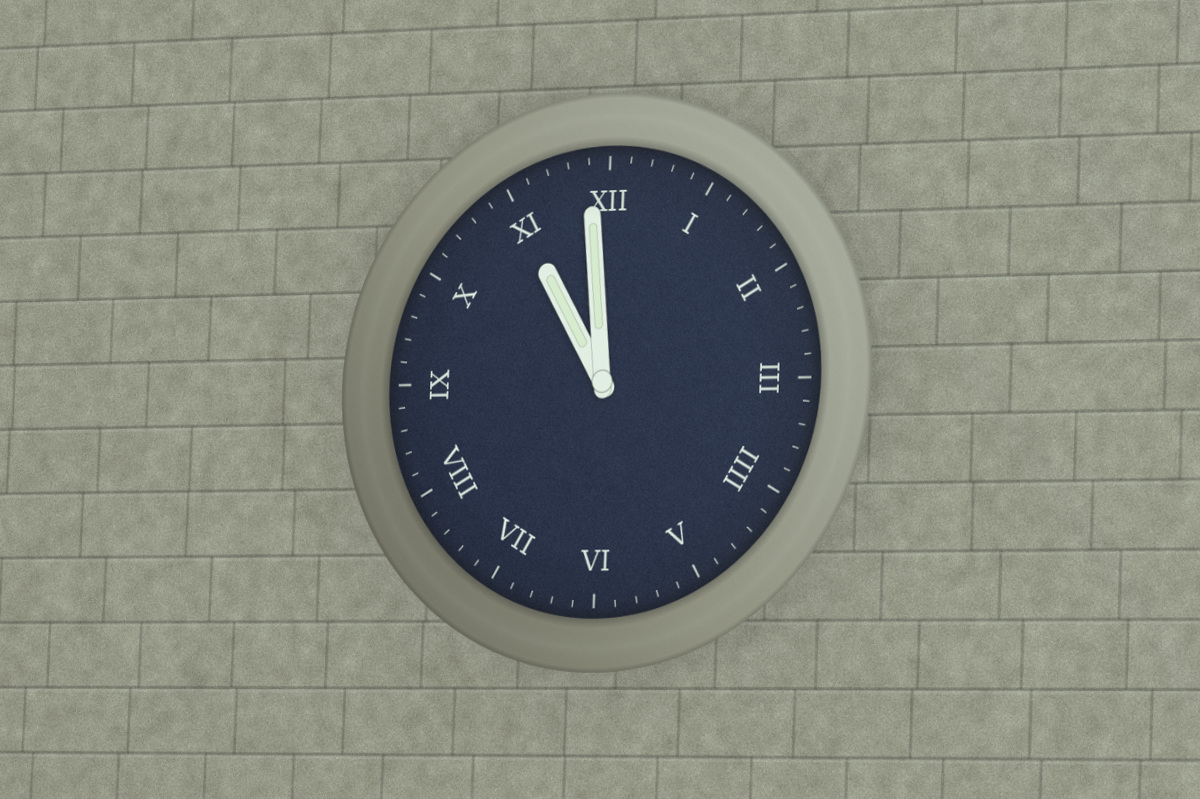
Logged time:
10h59
